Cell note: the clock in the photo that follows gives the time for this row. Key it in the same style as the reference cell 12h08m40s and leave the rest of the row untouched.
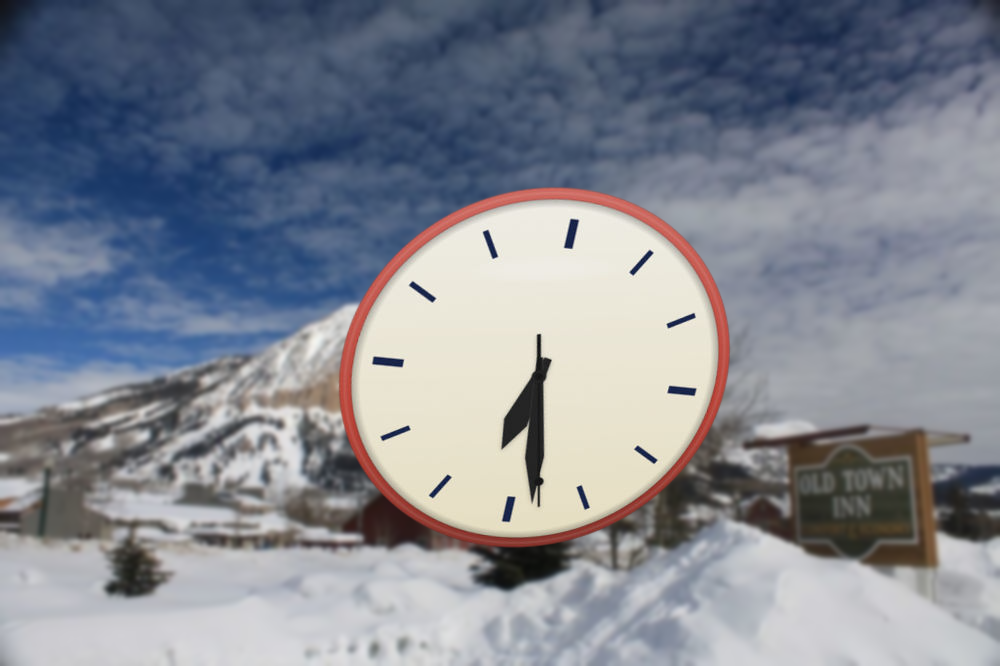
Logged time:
6h28m28s
